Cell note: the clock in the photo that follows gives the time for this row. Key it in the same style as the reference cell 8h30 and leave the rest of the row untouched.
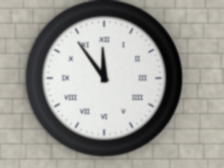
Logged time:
11h54
